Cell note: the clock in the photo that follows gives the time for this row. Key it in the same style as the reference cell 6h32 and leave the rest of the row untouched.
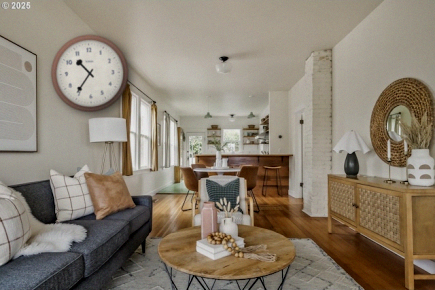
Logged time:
10h36
